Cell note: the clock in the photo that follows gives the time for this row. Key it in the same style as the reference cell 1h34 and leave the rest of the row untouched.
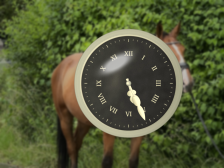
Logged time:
5h26
